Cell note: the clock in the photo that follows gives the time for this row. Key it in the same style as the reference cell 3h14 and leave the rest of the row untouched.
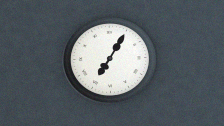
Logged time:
7h05
